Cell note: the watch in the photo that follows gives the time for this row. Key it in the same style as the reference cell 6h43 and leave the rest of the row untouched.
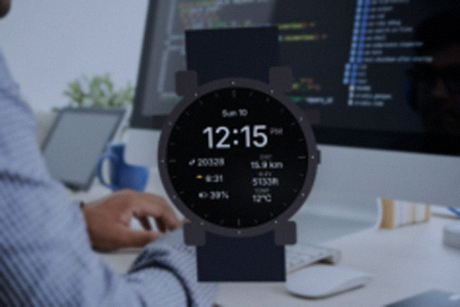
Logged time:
12h15
